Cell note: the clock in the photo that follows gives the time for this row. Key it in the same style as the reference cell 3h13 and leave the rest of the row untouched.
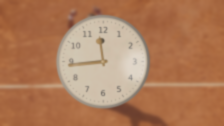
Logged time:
11h44
